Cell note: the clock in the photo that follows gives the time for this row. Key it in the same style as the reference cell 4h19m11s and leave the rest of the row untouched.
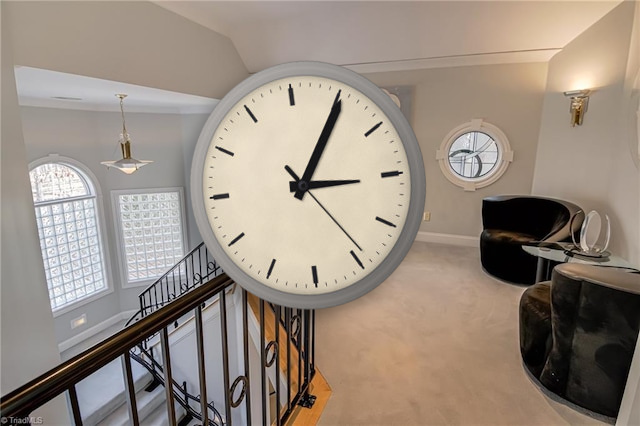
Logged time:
3h05m24s
